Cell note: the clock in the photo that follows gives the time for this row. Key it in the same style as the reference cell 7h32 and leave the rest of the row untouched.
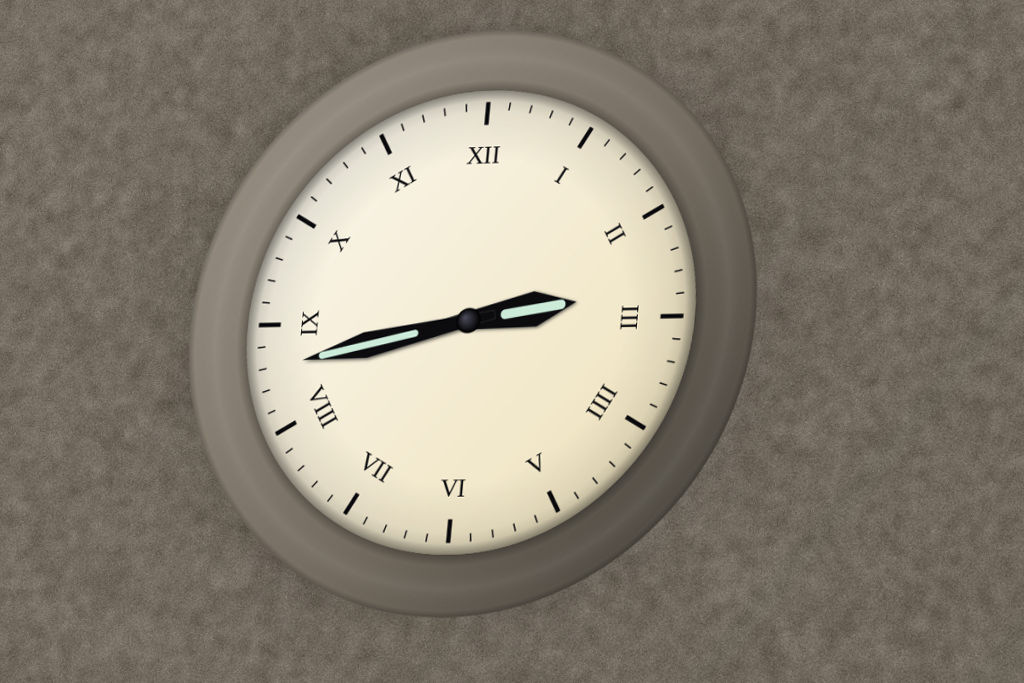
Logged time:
2h43
